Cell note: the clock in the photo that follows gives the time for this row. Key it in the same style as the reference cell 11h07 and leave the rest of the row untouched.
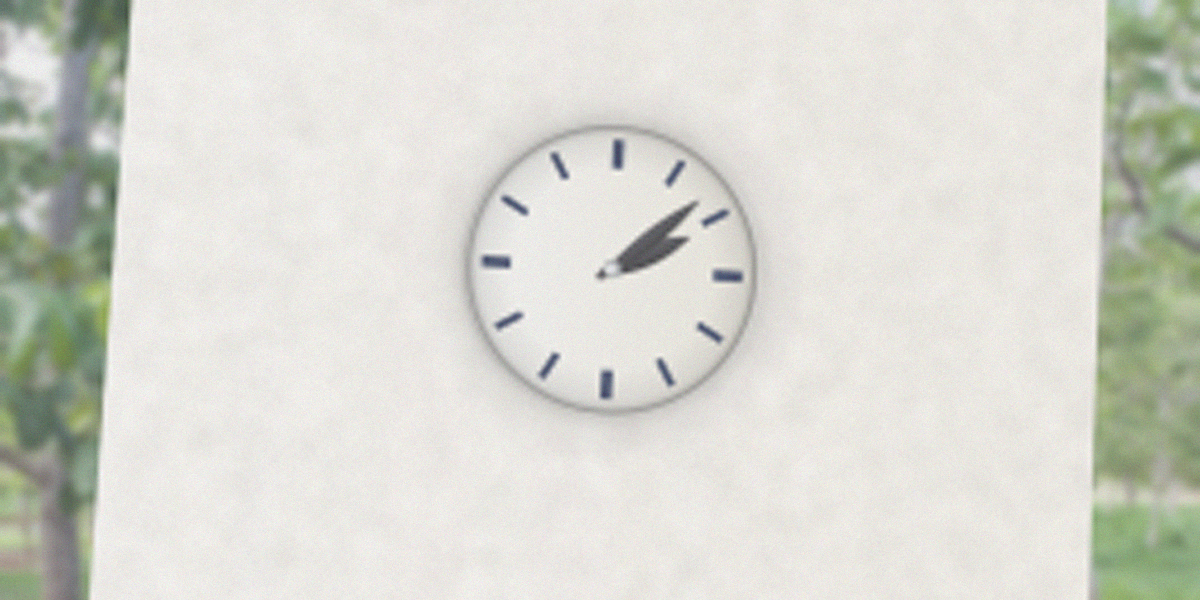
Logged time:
2h08
